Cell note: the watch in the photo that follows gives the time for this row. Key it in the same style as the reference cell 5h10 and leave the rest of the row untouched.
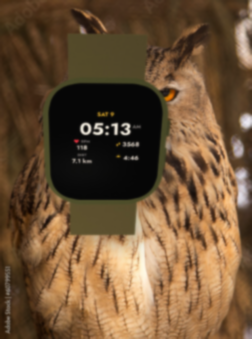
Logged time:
5h13
